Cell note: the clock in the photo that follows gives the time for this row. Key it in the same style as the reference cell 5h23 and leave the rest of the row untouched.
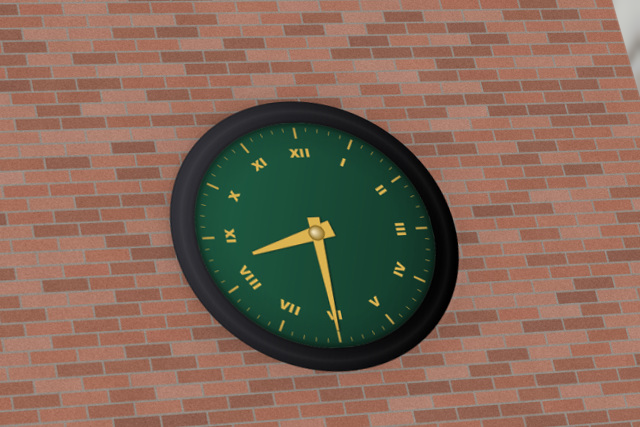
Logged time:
8h30
